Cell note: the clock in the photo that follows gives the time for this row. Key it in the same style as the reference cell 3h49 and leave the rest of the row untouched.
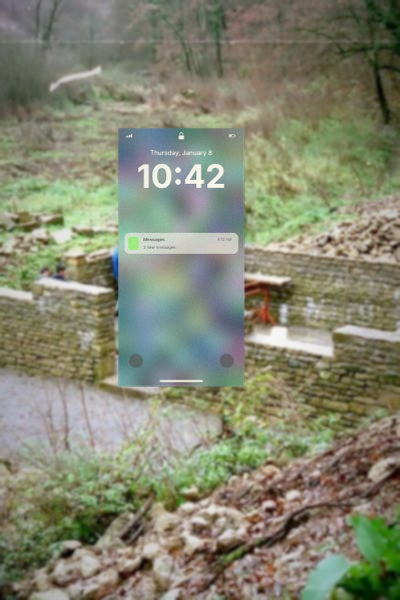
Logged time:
10h42
